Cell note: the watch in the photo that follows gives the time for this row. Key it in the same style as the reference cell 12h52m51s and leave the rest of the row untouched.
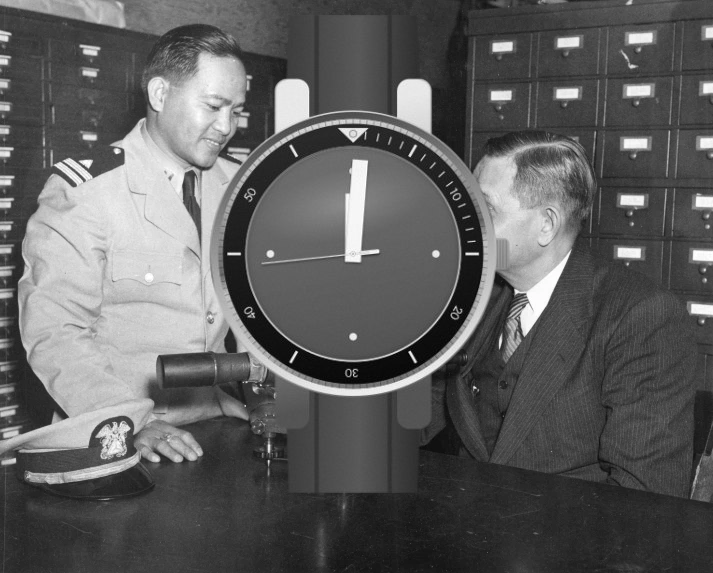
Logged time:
12h00m44s
